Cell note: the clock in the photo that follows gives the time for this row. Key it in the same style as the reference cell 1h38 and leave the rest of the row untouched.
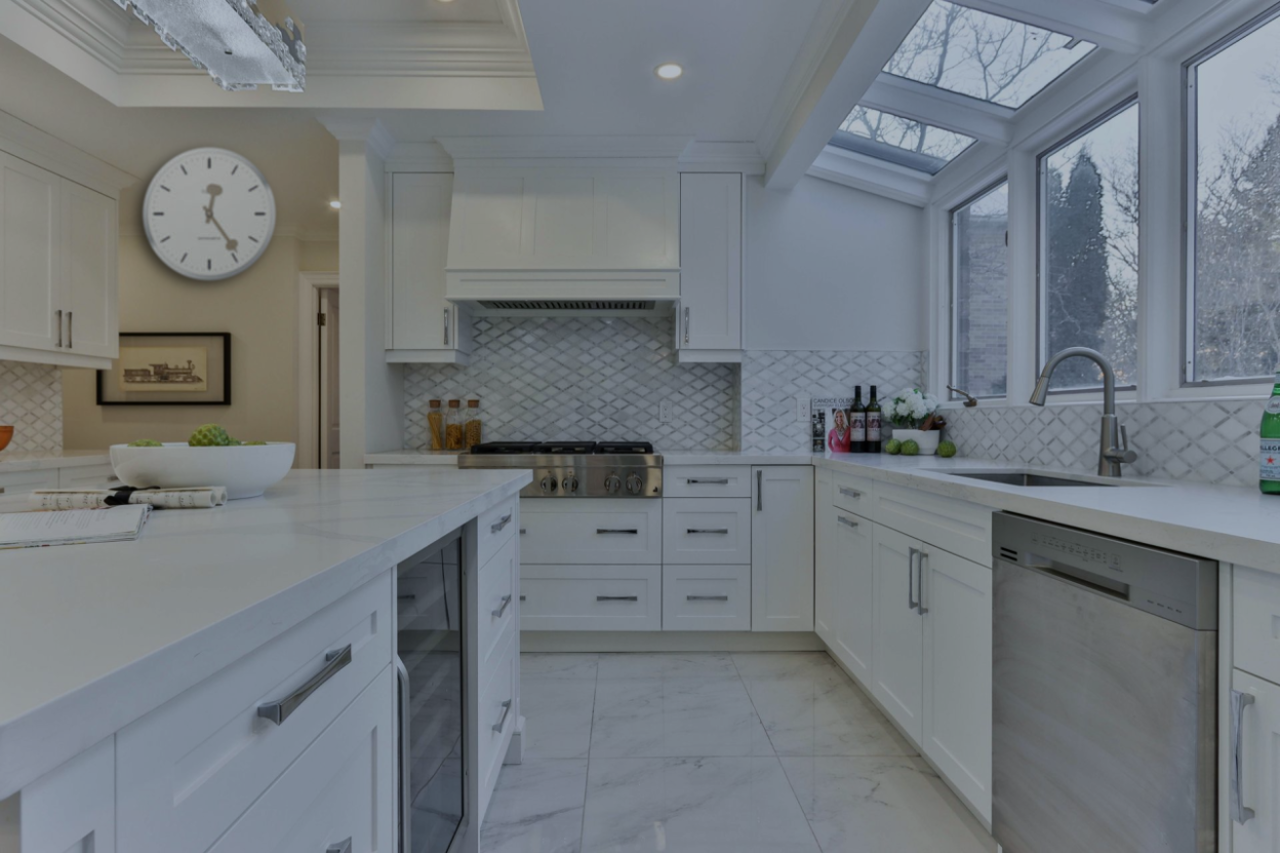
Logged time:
12h24
